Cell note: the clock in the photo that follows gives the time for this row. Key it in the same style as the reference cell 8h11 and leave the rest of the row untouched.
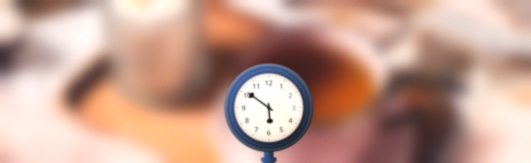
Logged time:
5h51
